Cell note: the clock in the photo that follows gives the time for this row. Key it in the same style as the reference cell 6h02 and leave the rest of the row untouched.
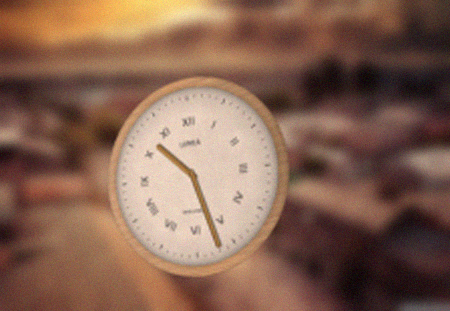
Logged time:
10h27
